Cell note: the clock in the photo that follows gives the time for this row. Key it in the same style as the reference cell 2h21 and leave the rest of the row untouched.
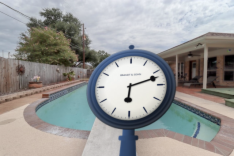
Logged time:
6h12
